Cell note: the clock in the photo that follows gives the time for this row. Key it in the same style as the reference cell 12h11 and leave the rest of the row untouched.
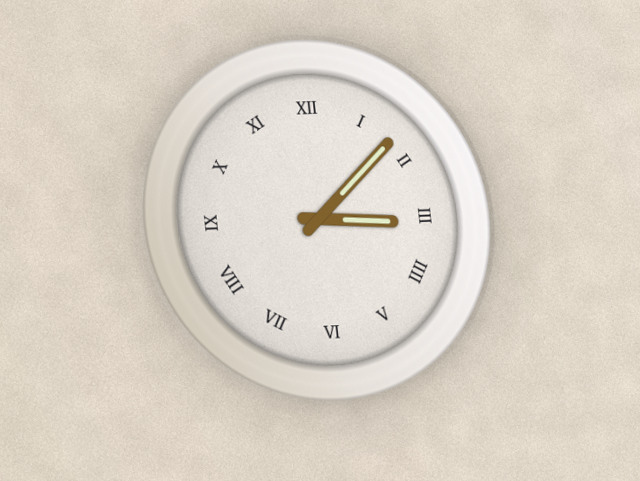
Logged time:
3h08
